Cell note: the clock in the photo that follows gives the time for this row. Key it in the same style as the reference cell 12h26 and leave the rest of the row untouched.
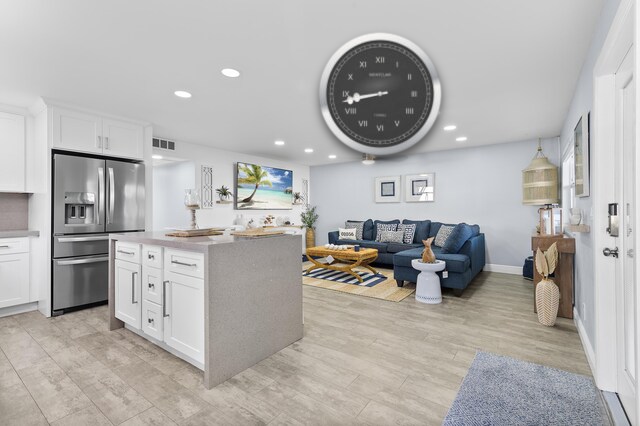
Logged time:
8h43
